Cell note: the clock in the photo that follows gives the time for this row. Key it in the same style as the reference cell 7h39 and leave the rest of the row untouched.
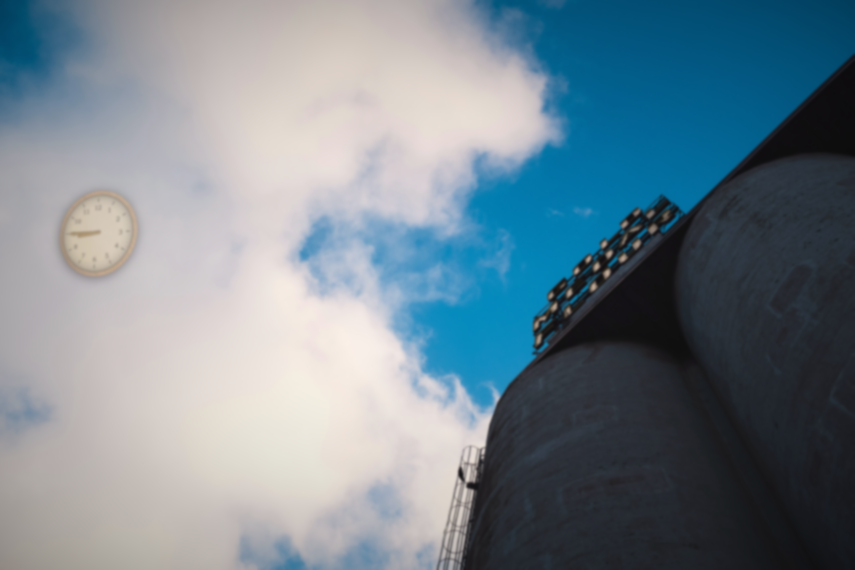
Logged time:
8h45
